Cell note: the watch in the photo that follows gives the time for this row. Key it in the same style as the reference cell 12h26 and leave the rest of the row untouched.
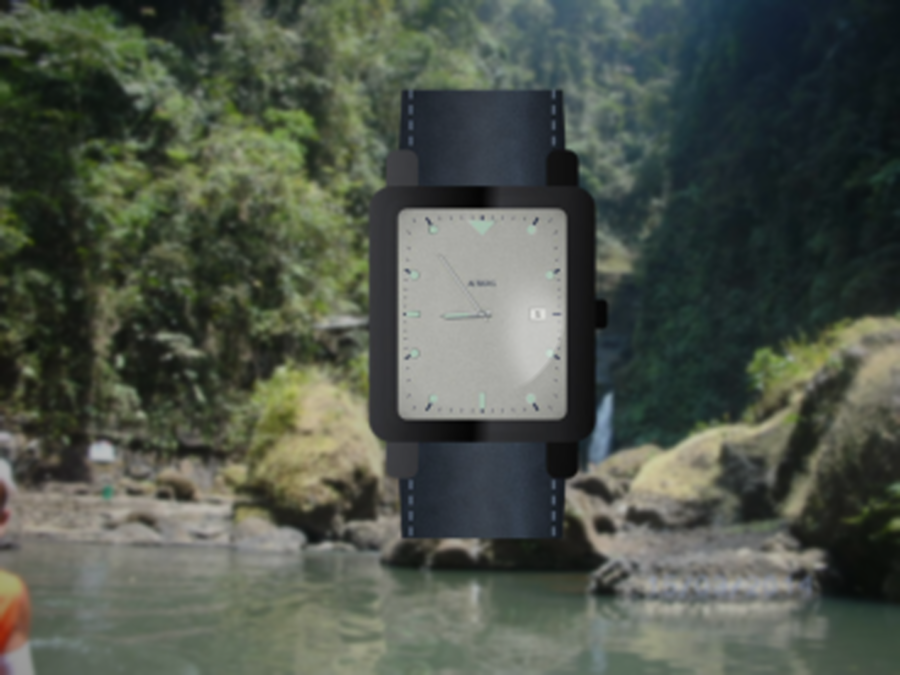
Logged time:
8h54
